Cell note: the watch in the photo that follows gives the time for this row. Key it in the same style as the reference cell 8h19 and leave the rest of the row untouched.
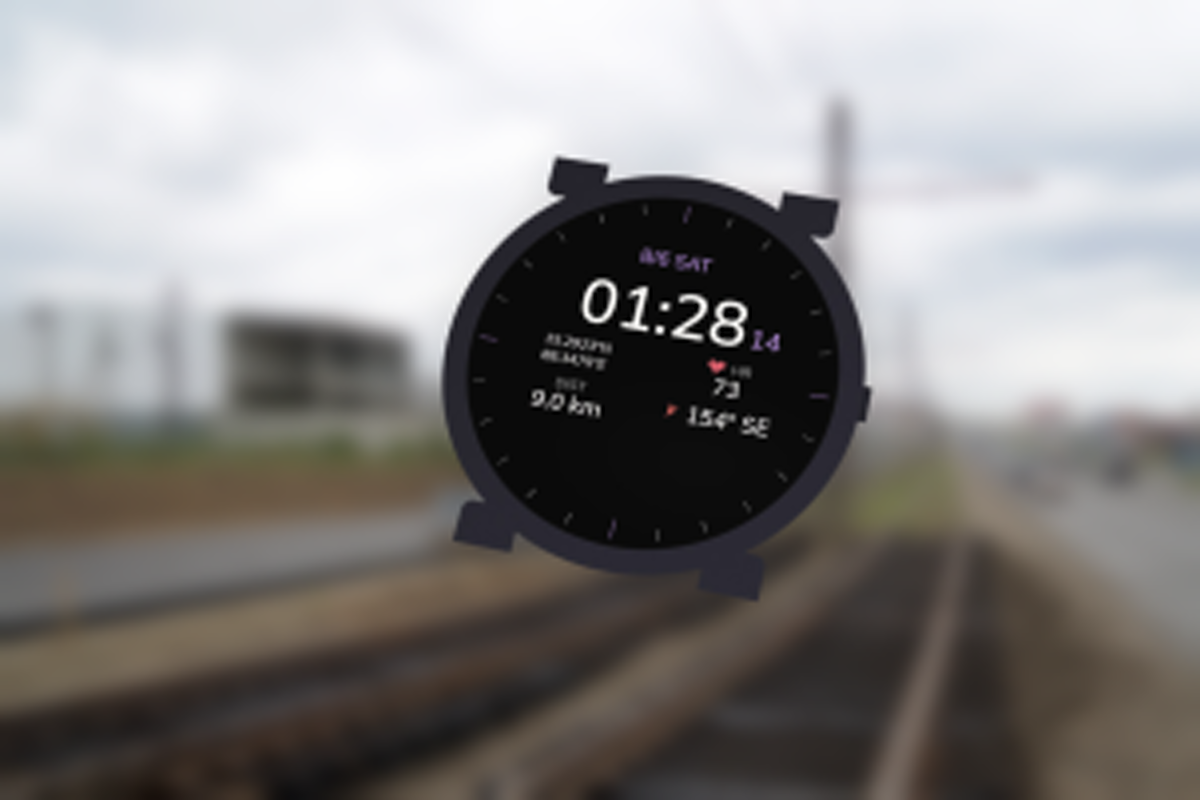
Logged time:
1h28
